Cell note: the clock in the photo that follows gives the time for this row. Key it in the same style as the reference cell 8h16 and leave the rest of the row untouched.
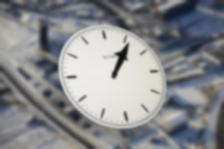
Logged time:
1h06
